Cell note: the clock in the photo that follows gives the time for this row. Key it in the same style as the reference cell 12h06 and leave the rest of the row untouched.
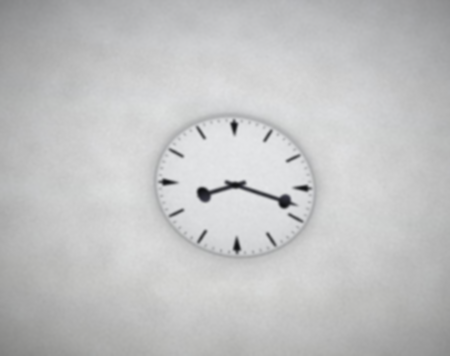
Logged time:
8h18
